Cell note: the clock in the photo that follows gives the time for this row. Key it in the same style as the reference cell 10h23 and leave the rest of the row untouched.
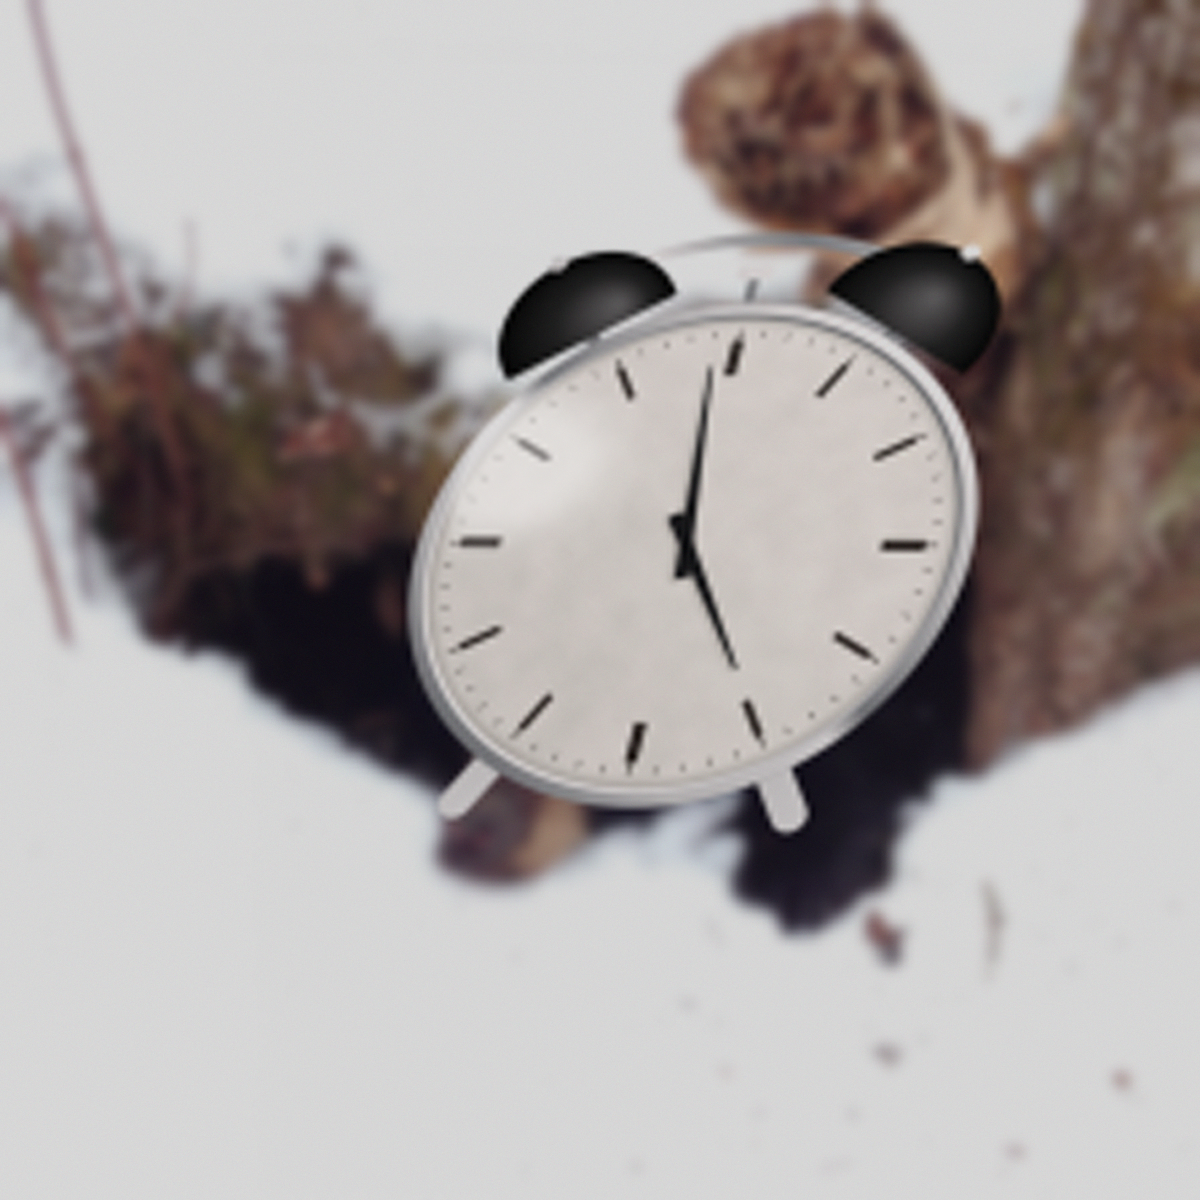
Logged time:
4h59
